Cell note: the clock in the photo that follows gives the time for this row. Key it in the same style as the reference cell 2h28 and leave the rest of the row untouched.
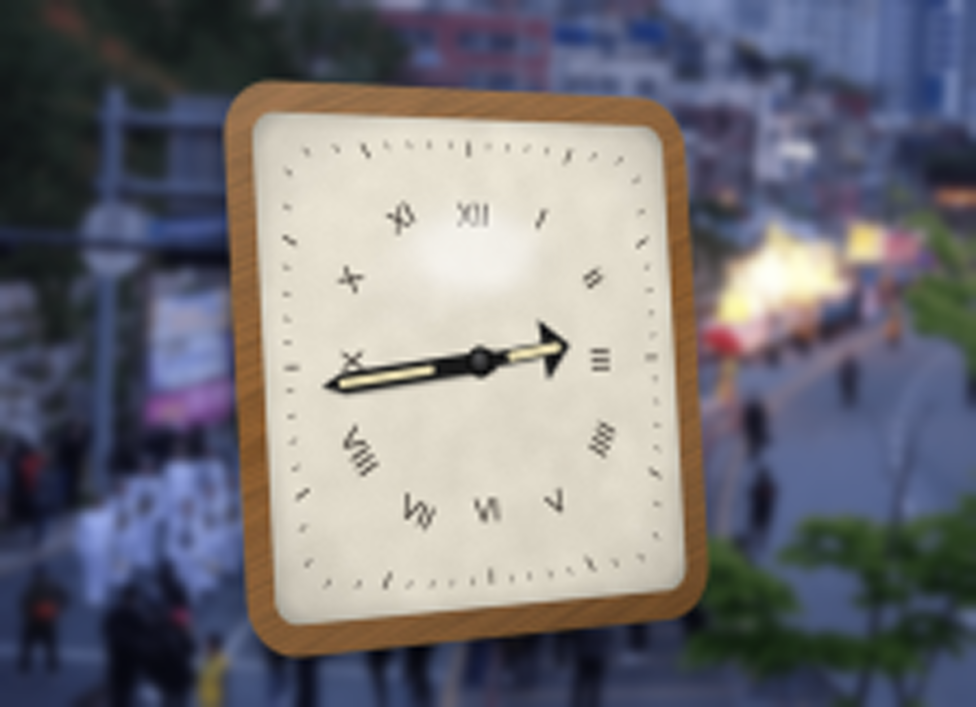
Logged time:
2h44
